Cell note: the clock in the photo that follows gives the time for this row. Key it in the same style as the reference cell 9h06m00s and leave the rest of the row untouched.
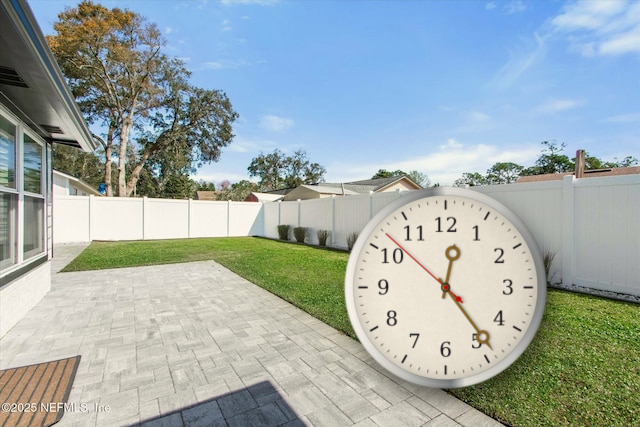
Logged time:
12h23m52s
